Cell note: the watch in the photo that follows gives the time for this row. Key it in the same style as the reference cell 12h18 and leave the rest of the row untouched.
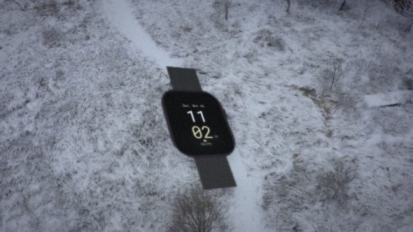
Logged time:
11h02
